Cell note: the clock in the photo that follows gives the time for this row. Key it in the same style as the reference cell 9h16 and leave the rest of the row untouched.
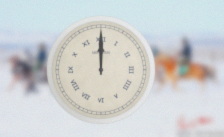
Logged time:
12h00
